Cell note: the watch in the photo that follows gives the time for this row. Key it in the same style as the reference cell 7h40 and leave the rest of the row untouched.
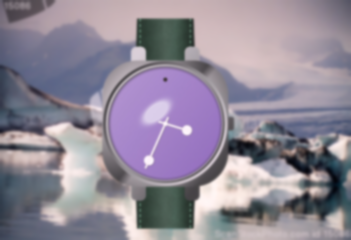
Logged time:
3h34
